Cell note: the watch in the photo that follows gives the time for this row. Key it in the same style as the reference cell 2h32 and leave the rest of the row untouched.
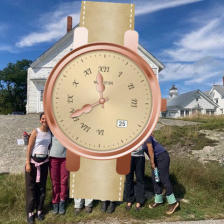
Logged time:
11h40
